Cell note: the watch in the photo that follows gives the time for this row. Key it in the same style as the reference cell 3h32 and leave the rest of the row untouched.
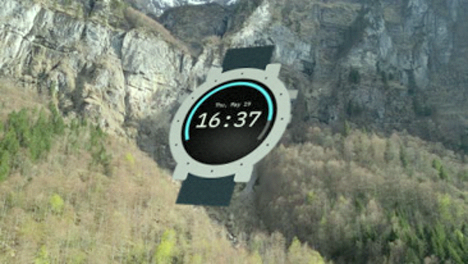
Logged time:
16h37
